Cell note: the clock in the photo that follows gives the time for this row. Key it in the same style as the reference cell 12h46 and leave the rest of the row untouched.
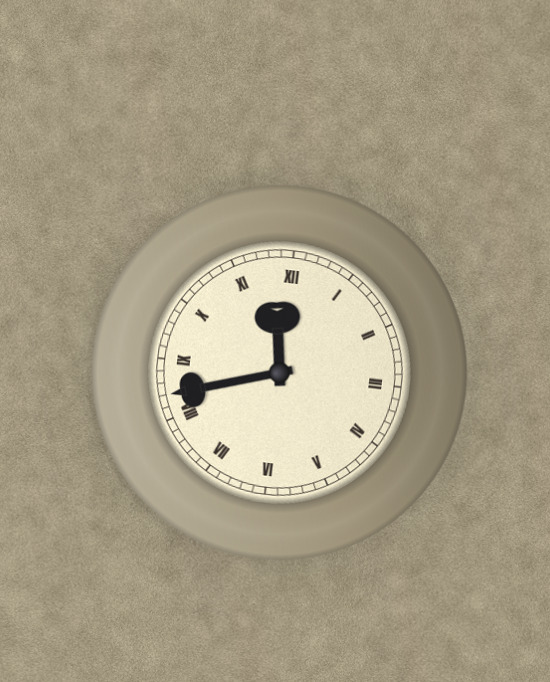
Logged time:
11h42
